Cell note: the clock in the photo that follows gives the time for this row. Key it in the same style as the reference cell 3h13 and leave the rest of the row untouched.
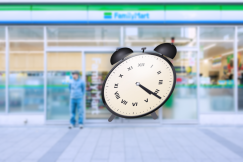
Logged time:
4h21
